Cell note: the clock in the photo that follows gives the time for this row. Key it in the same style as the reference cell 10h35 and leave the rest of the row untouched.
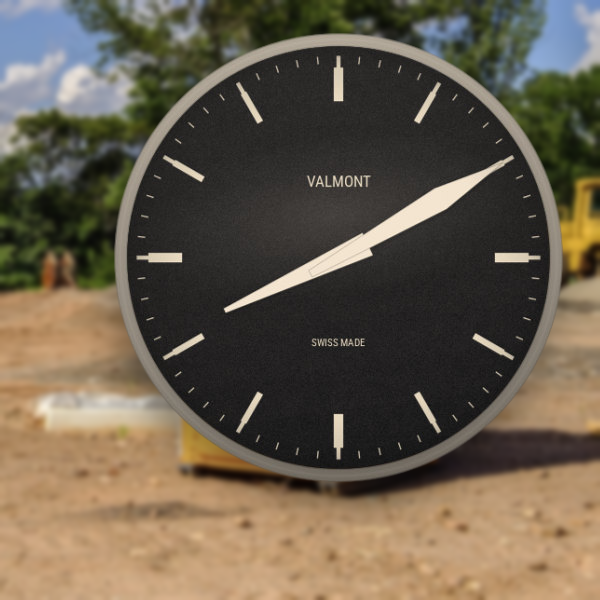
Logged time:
8h10
